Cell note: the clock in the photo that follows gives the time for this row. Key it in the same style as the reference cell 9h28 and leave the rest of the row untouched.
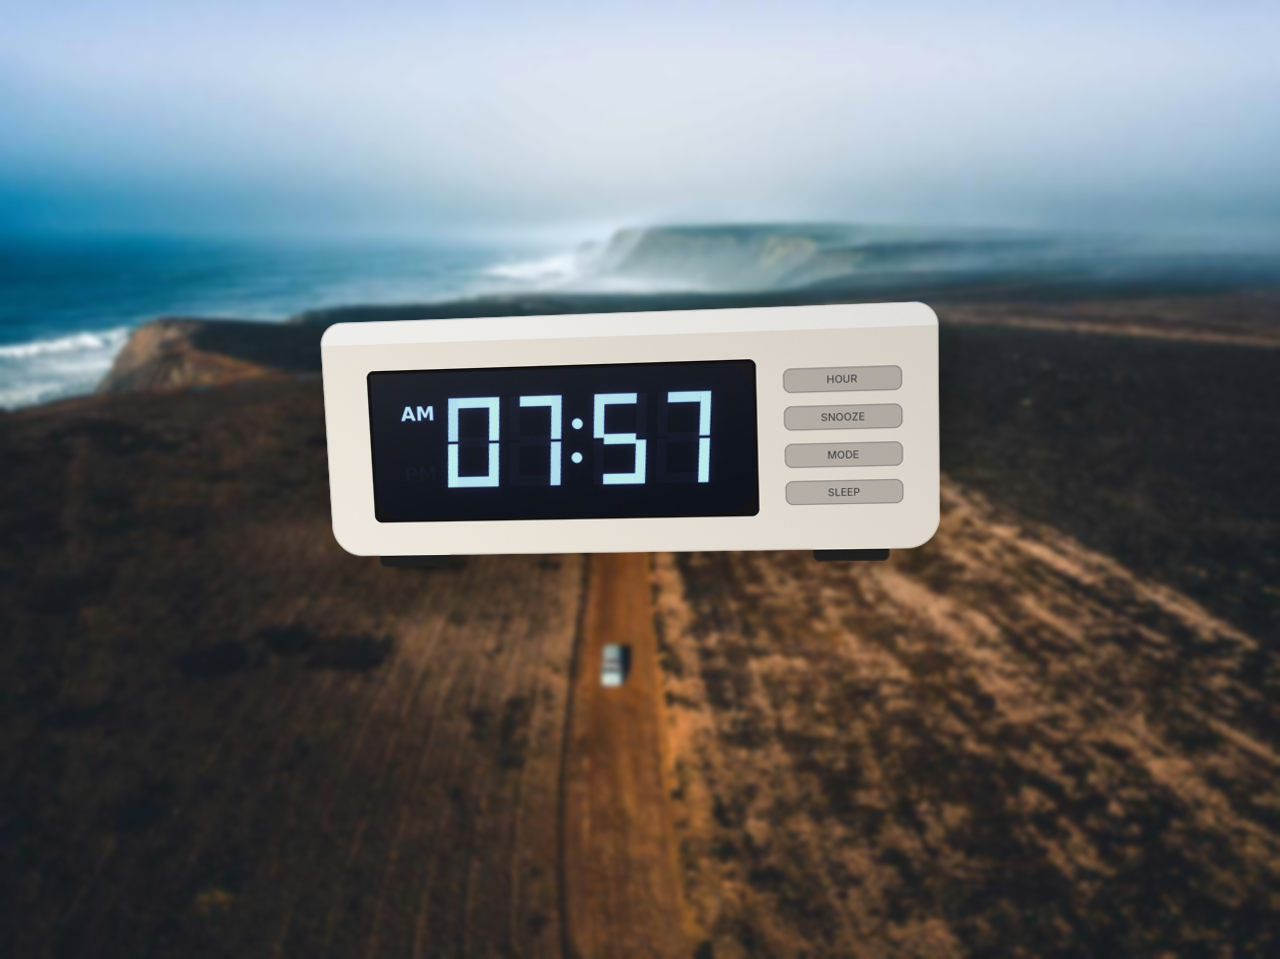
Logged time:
7h57
